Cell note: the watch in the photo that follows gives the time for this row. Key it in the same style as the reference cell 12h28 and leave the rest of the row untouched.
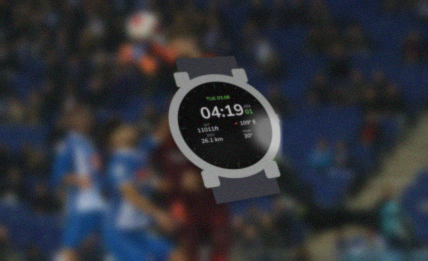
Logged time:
4h19
